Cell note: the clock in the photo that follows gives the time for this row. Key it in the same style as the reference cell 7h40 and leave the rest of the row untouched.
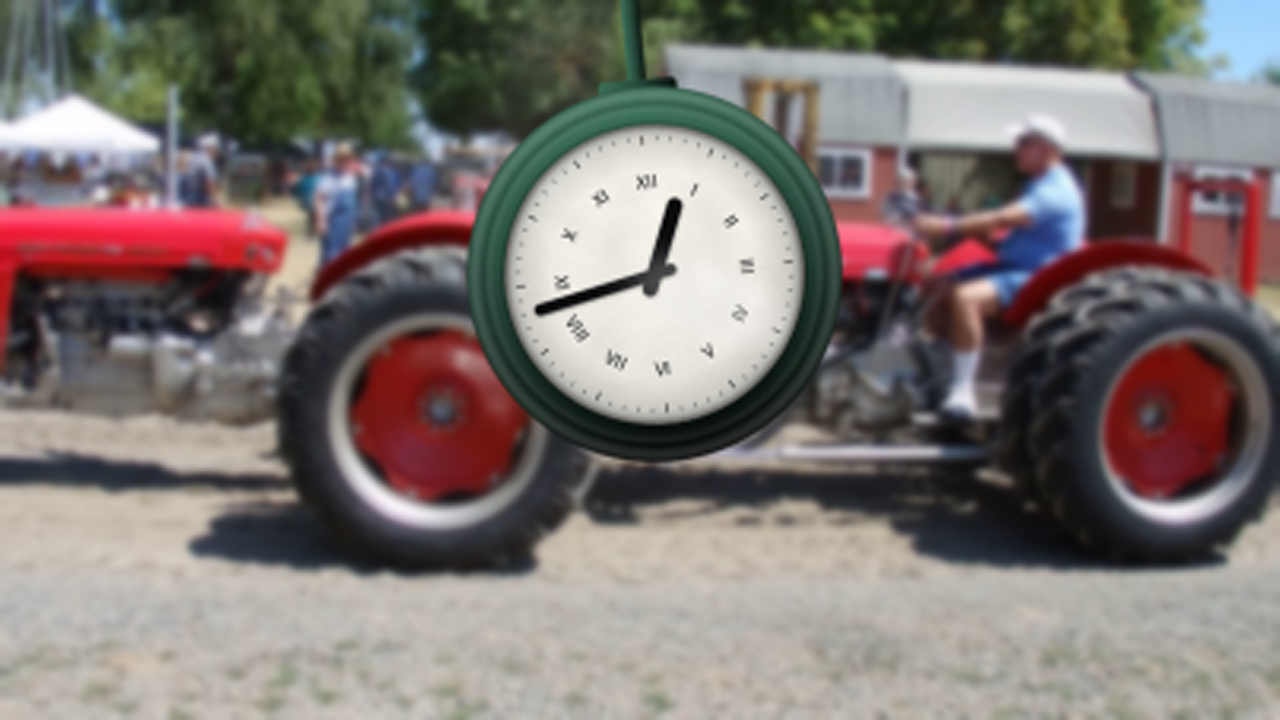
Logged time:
12h43
